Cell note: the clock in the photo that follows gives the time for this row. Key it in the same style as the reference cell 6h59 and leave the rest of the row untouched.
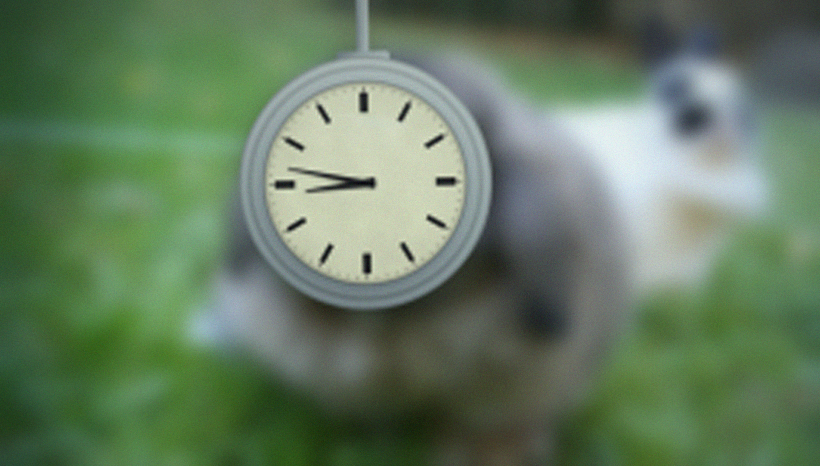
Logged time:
8h47
